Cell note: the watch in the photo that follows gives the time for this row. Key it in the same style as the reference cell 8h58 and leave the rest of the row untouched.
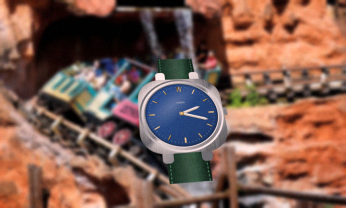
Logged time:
2h18
